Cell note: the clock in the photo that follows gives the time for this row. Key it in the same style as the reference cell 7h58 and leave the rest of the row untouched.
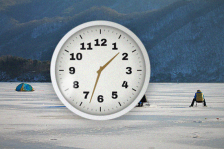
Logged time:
1h33
